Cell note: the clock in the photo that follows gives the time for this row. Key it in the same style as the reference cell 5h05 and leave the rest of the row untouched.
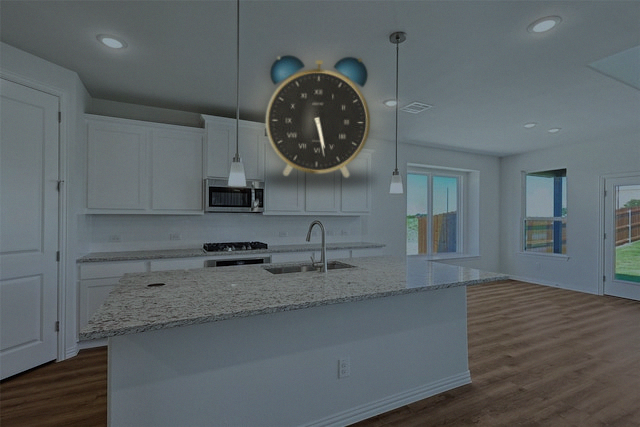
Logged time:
5h28
